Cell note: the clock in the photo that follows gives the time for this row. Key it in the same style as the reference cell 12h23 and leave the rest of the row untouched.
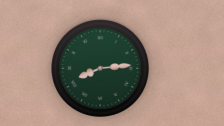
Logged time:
8h14
